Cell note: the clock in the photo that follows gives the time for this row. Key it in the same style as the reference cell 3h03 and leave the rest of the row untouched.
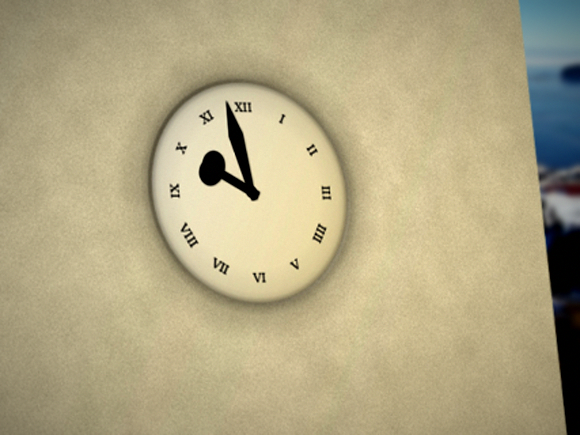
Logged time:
9h58
